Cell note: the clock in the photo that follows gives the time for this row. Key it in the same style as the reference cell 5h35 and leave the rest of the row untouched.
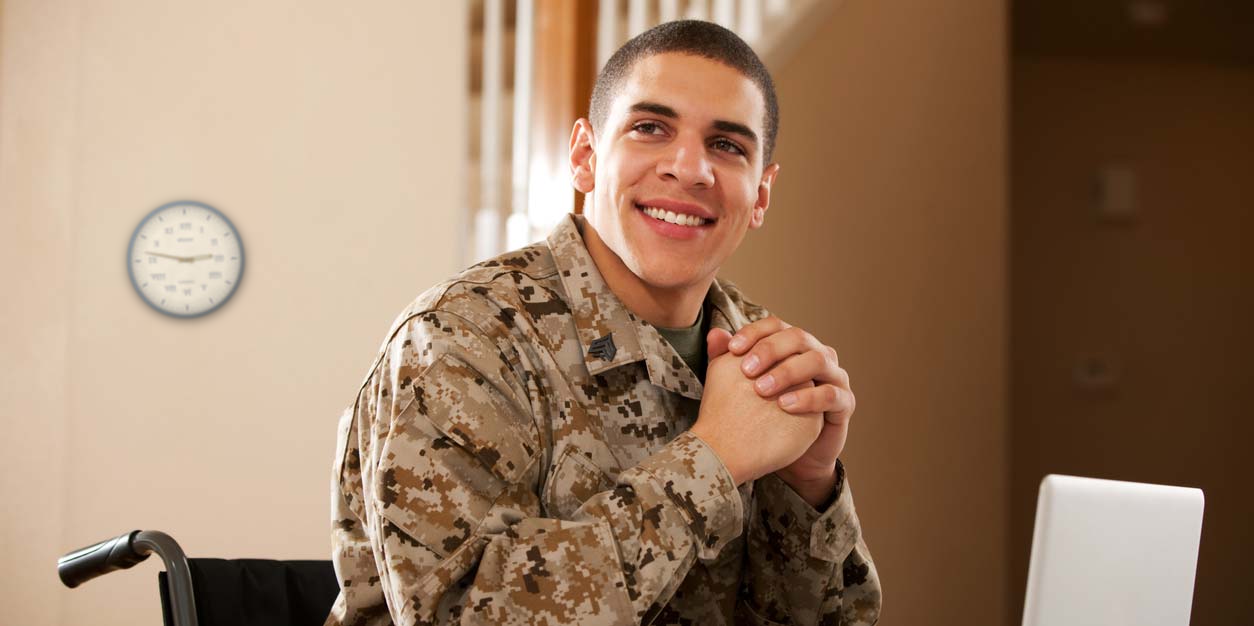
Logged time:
2h47
